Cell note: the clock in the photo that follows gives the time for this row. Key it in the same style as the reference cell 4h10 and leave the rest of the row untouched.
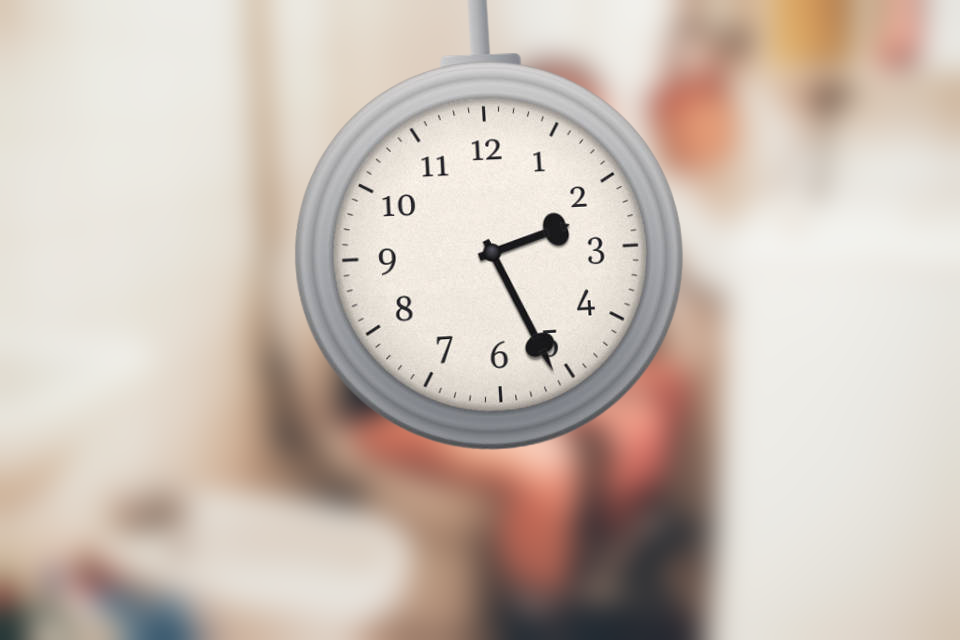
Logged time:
2h26
